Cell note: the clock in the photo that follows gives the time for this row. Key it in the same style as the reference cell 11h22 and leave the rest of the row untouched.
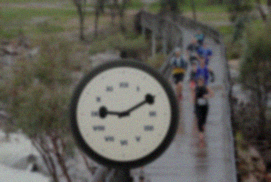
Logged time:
9h10
